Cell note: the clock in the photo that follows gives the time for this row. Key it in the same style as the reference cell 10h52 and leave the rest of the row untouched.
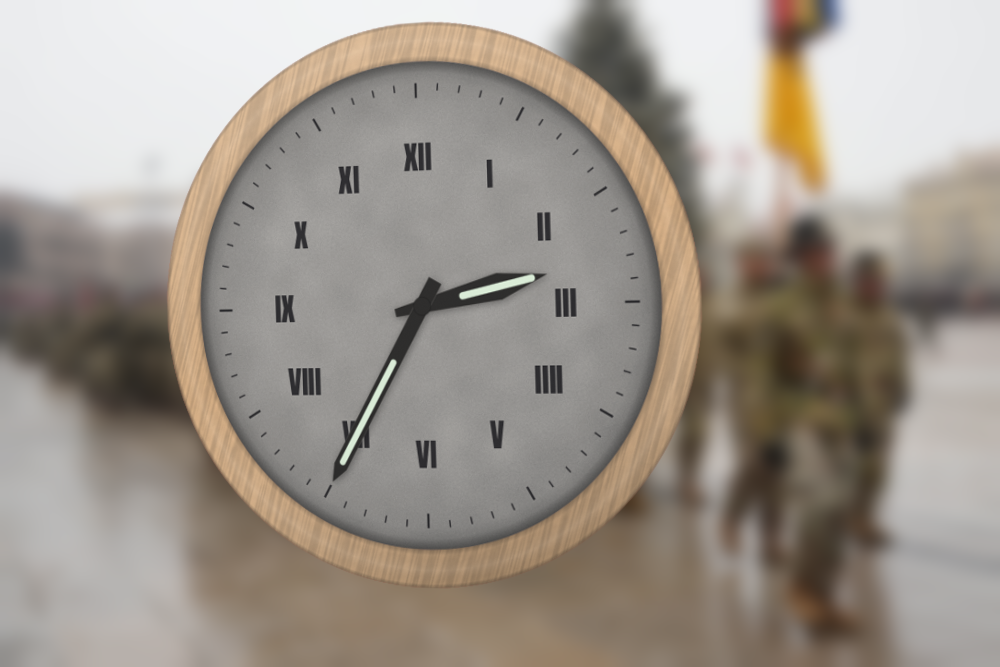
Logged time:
2h35
